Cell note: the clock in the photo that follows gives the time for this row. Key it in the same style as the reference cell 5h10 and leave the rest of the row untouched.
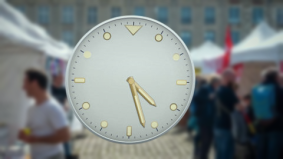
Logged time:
4h27
